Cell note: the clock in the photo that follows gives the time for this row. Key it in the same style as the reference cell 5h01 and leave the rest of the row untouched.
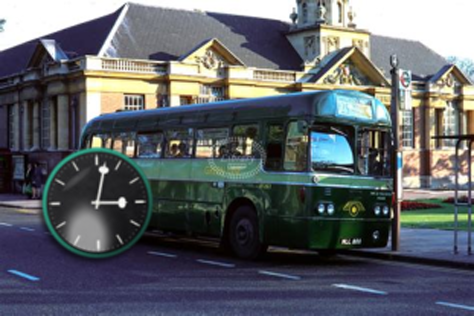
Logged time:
3h02
